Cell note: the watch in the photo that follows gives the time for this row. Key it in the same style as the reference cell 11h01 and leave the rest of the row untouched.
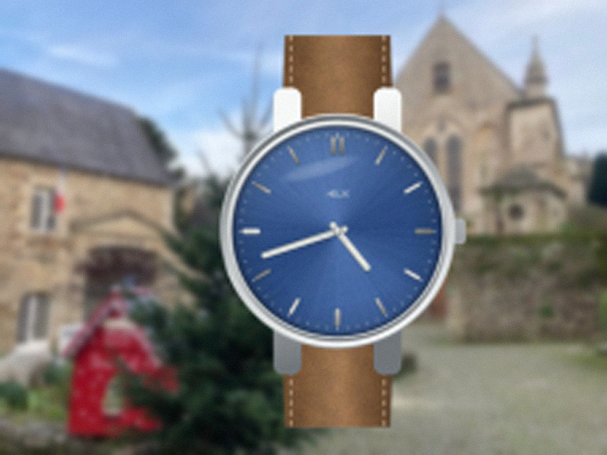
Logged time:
4h42
